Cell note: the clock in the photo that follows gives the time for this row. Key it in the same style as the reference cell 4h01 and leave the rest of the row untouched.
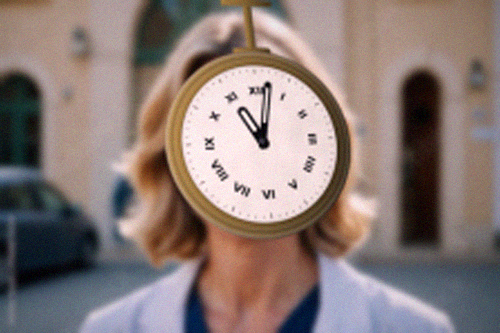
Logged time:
11h02
